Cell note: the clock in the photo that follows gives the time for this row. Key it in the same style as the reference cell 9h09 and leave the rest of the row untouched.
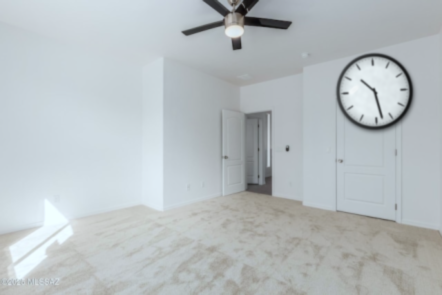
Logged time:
10h28
